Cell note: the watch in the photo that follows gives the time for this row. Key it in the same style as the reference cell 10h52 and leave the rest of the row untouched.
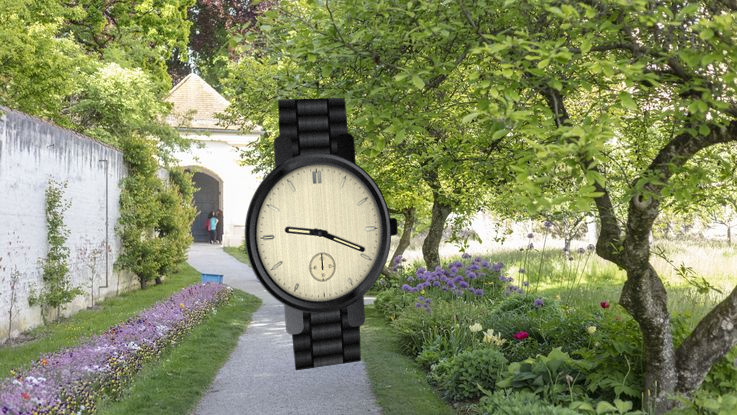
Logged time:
9h19
